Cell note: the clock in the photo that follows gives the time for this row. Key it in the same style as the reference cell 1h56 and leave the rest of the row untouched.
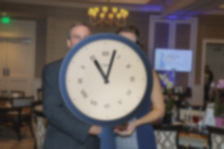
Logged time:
11h03
